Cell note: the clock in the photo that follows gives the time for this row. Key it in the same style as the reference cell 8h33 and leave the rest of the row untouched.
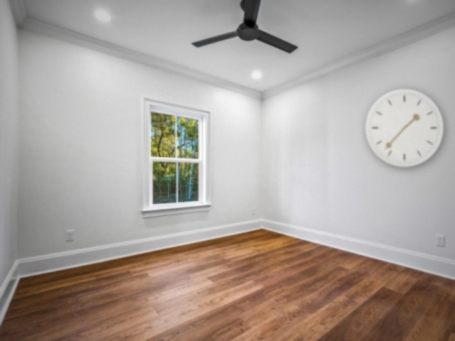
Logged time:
1h37
